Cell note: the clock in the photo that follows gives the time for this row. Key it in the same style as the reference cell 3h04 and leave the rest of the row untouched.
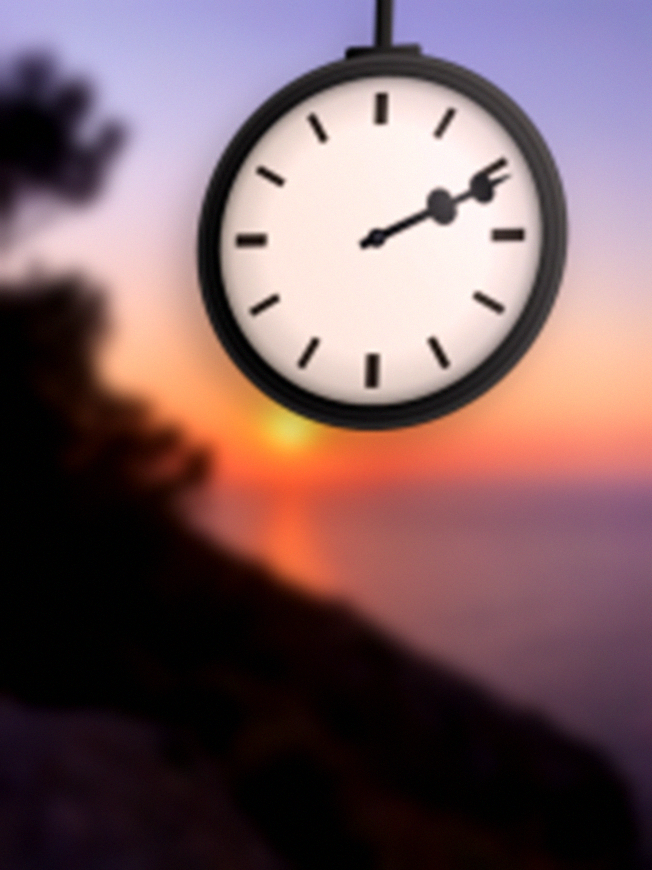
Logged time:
2h11
